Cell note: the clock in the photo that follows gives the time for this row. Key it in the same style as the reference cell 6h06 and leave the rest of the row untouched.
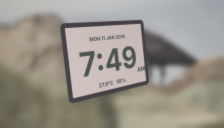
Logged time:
7h49
